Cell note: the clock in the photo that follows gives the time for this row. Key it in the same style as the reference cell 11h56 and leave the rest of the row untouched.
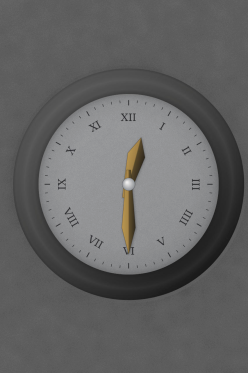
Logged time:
12h30
